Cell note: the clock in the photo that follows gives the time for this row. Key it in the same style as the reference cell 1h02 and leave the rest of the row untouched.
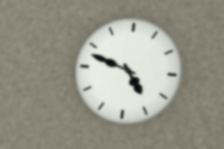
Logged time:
4h48
